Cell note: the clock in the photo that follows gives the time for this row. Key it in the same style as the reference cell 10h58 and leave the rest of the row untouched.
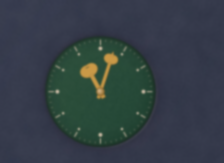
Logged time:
11h03
